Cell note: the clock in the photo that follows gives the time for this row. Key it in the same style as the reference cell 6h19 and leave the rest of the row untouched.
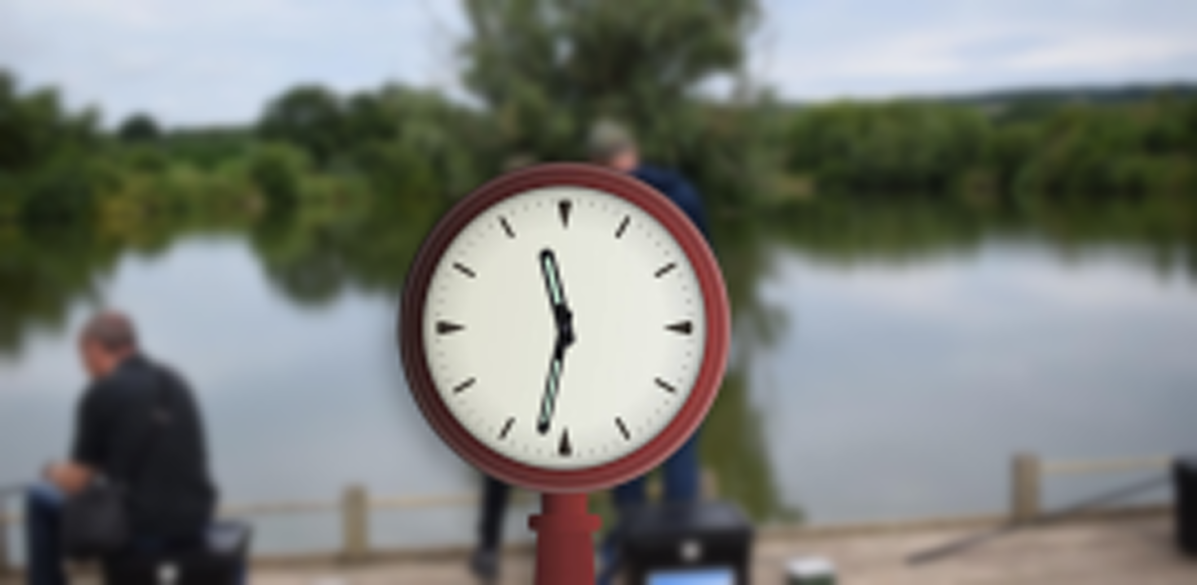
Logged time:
11h32
